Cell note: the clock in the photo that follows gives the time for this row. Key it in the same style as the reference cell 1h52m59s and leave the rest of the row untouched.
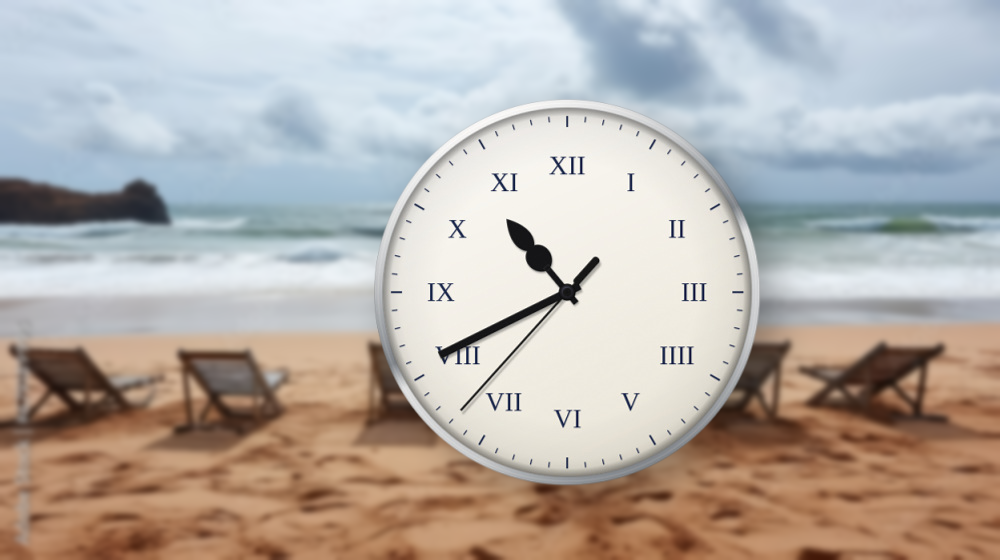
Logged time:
10h40m37s
